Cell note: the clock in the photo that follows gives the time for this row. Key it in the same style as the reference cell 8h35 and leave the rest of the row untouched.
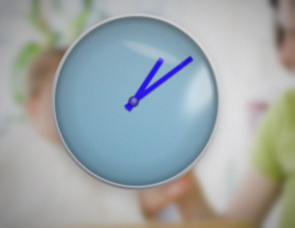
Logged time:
1h09
